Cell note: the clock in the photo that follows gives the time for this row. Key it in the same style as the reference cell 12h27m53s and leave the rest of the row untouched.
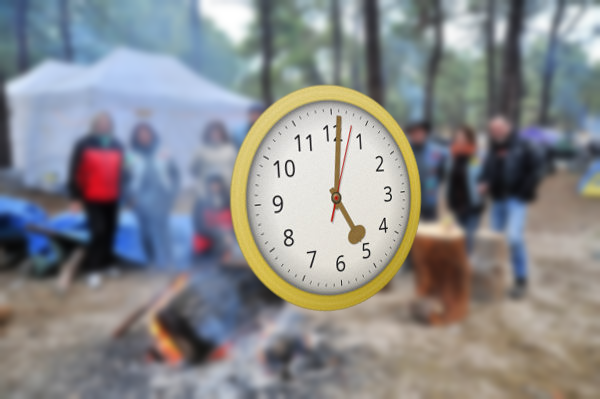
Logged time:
5h01m03s
